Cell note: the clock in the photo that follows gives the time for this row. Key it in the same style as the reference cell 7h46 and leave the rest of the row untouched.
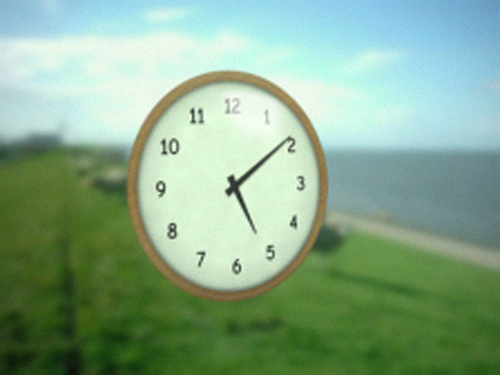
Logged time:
5h09
